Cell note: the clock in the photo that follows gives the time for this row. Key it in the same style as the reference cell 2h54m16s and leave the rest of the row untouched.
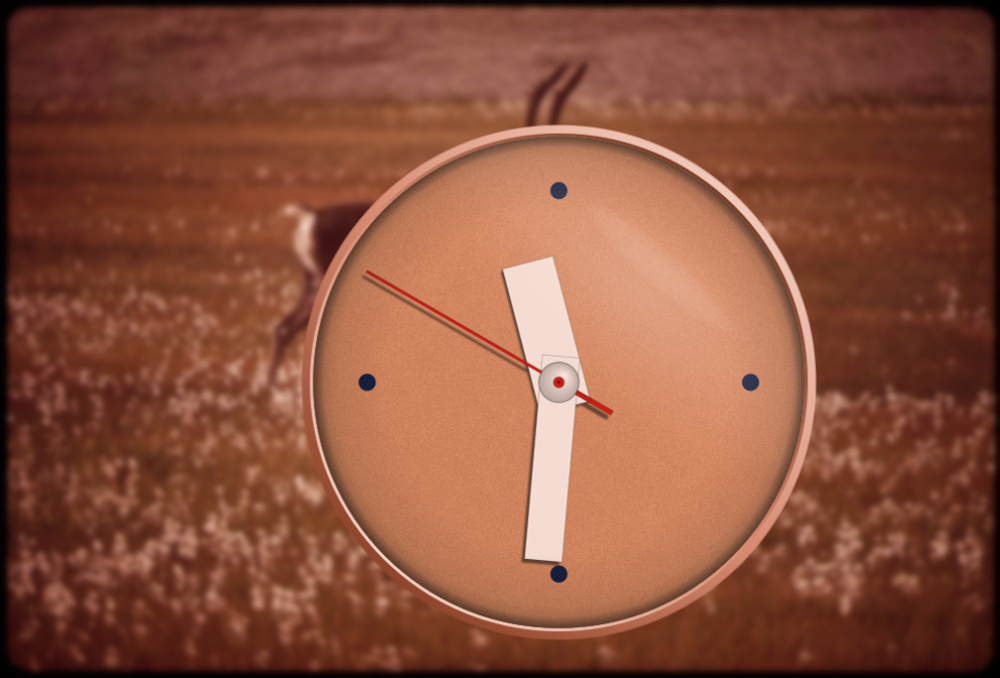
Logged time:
11h30m50s
